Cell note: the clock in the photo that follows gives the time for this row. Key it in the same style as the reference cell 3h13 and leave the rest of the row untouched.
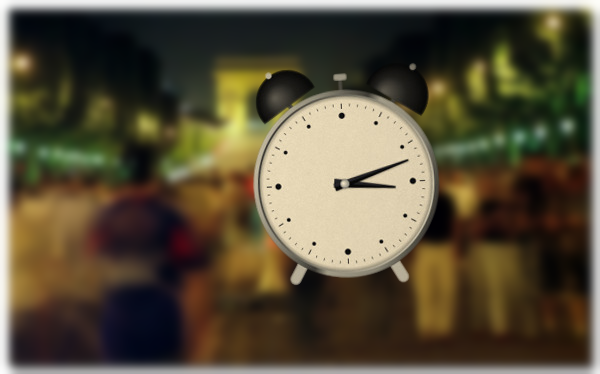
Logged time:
3h12
